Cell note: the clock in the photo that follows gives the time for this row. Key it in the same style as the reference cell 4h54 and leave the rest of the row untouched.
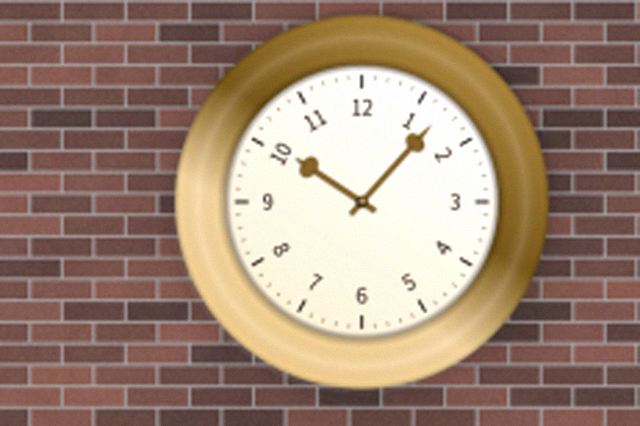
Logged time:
10h07
